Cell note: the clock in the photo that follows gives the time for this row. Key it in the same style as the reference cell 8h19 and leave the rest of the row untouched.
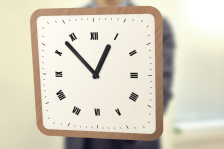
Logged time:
12h53
